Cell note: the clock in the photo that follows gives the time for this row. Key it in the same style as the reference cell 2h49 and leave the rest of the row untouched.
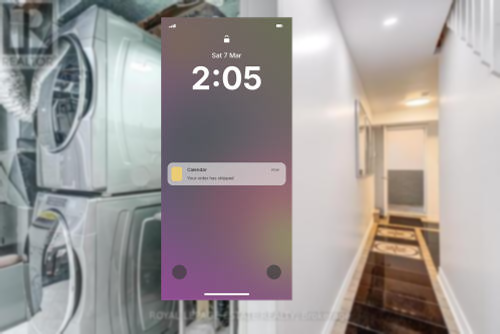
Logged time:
2h05
